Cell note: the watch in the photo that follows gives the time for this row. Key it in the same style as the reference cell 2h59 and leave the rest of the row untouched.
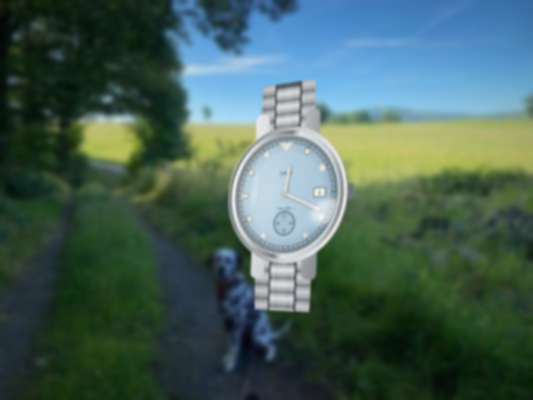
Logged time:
12h19
